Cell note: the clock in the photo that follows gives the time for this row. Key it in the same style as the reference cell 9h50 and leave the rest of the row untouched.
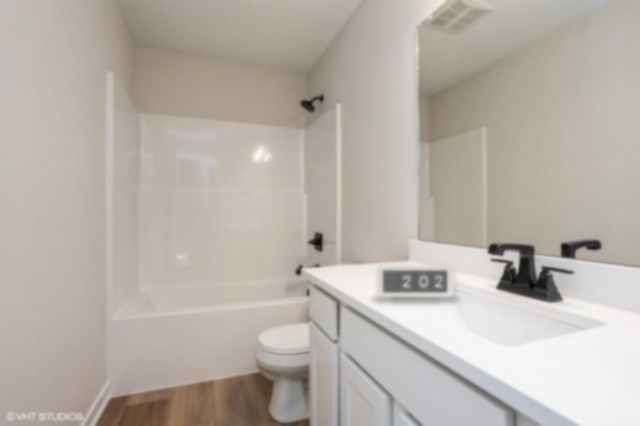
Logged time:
2h02
